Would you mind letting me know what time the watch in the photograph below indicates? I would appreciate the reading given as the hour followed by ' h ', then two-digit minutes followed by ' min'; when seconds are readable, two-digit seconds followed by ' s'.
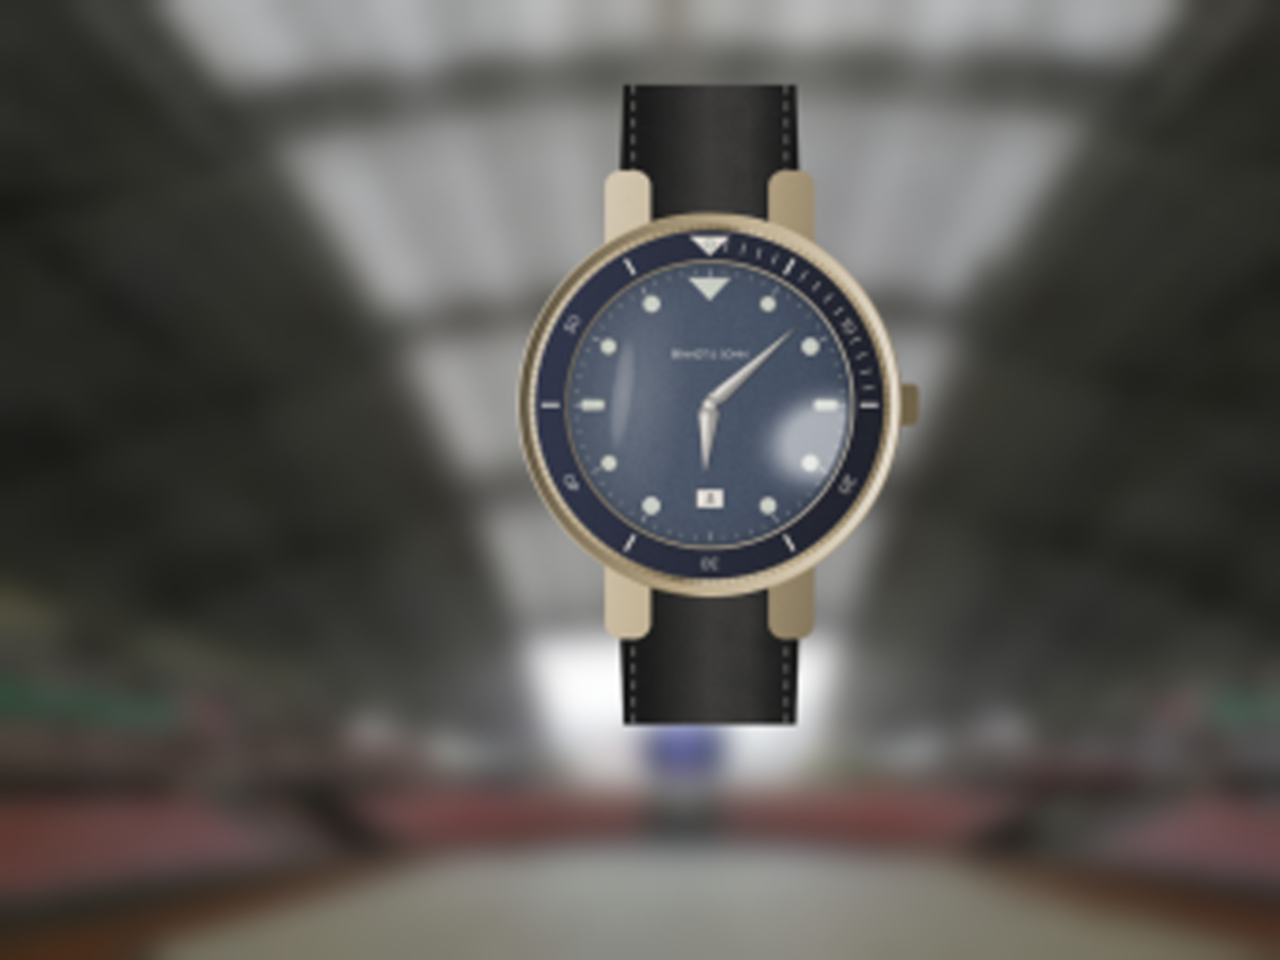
6 h 08 min
